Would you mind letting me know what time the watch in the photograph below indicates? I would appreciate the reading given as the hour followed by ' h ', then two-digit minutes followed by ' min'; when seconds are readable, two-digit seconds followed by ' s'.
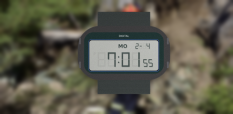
7 h 01 min 55 s
